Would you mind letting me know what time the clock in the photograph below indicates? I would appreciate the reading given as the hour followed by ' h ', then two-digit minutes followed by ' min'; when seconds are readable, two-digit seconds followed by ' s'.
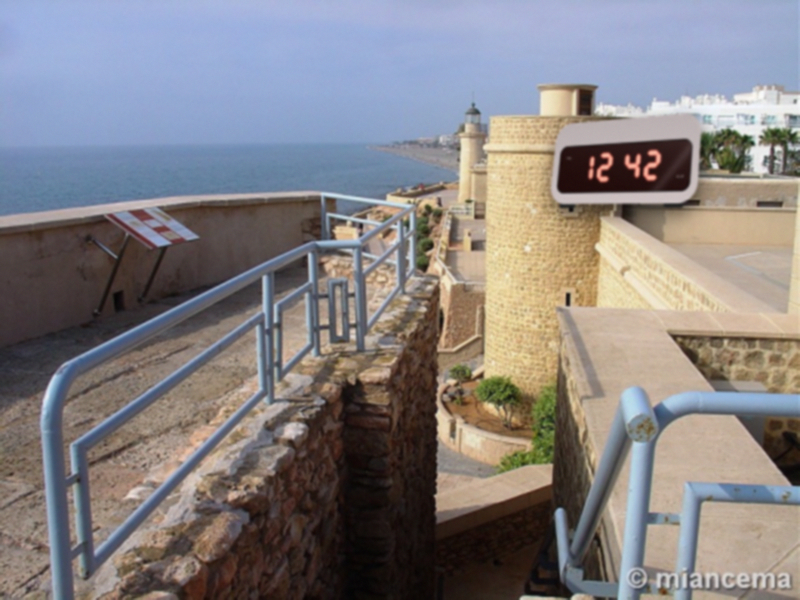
12 h 42 min
